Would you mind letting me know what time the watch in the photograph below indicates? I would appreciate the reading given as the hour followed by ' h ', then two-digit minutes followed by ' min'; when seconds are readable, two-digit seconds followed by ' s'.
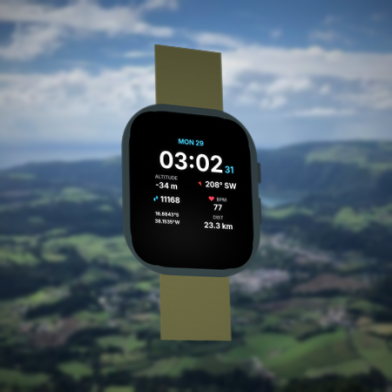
3 h 02 min 31 s
